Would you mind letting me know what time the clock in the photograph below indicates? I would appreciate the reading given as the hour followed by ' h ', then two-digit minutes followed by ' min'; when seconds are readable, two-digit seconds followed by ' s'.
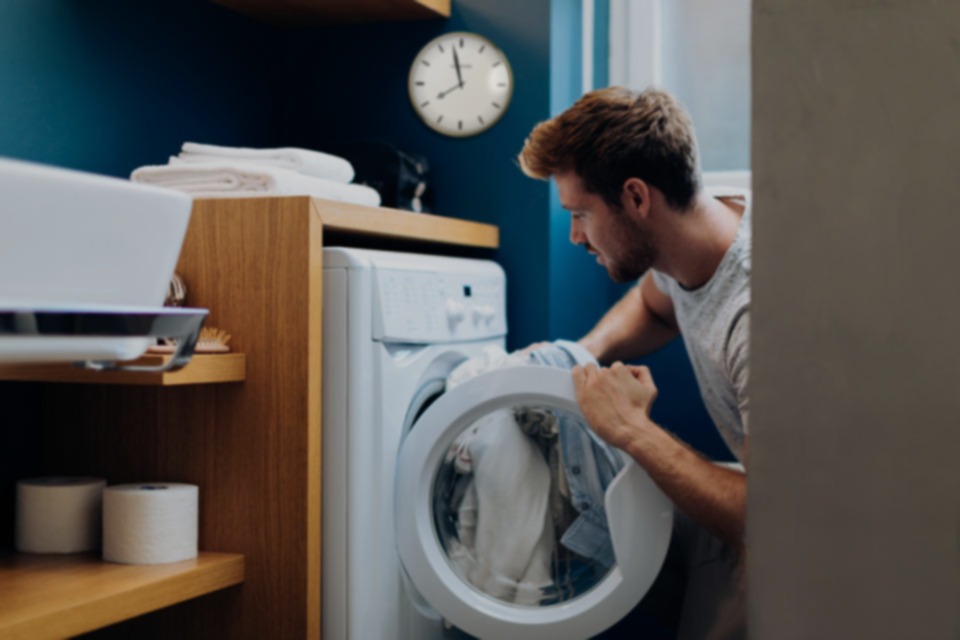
7 h 58 min
